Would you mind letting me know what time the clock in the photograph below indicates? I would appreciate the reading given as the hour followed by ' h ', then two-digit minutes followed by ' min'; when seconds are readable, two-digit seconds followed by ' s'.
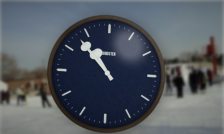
10 h 53 min
